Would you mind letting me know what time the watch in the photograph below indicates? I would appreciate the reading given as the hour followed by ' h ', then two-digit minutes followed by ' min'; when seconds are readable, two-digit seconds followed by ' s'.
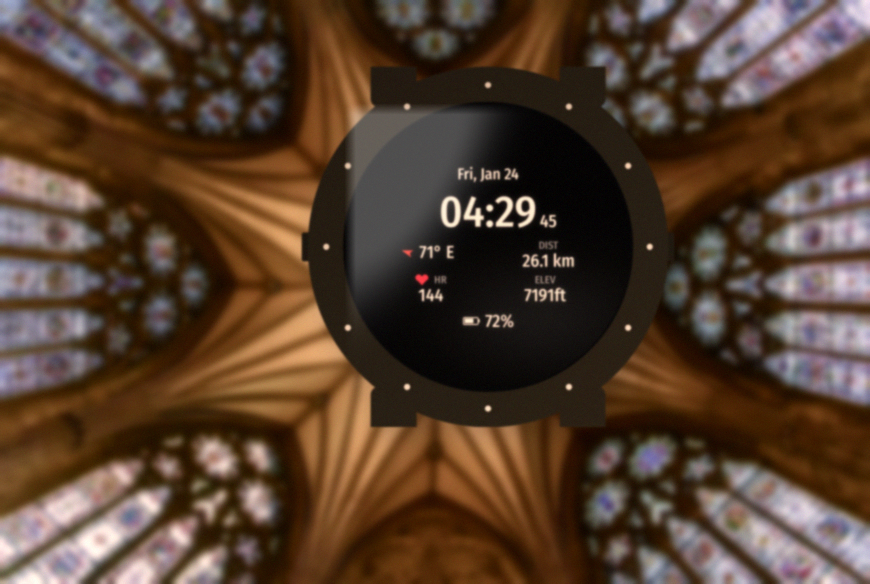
4 h 29 min 45 s
